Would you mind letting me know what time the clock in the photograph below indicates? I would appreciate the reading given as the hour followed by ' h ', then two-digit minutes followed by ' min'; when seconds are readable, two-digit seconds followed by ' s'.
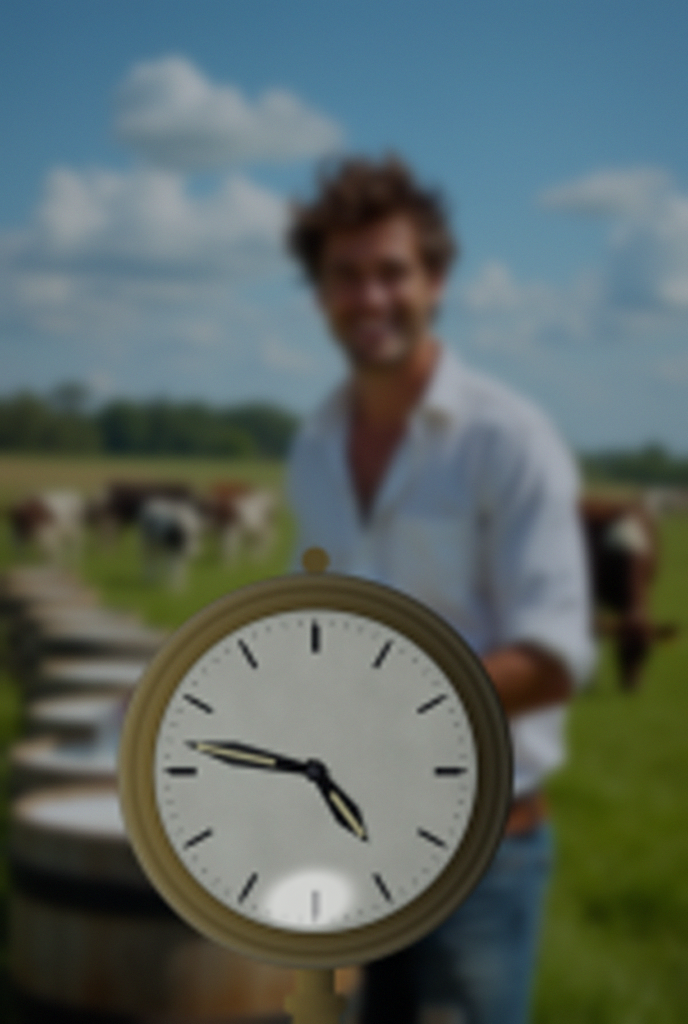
4 h 47 min
